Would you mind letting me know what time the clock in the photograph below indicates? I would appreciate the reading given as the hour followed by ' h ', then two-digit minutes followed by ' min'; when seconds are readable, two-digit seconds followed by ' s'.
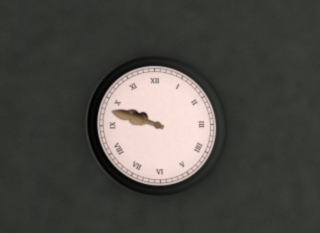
9 h 48 min
